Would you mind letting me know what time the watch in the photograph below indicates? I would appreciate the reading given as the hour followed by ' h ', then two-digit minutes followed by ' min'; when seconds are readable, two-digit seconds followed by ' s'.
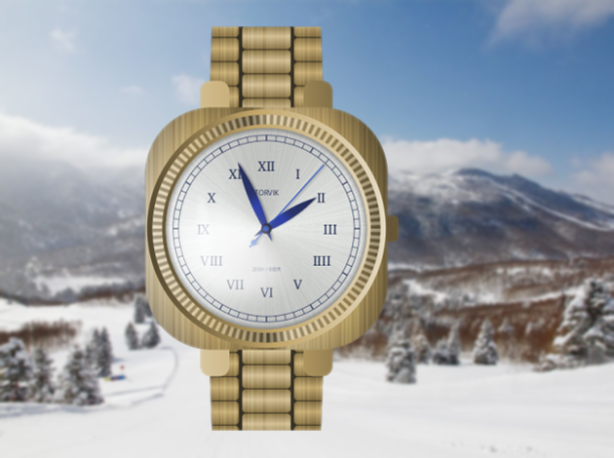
1 h 56 min 07 s
